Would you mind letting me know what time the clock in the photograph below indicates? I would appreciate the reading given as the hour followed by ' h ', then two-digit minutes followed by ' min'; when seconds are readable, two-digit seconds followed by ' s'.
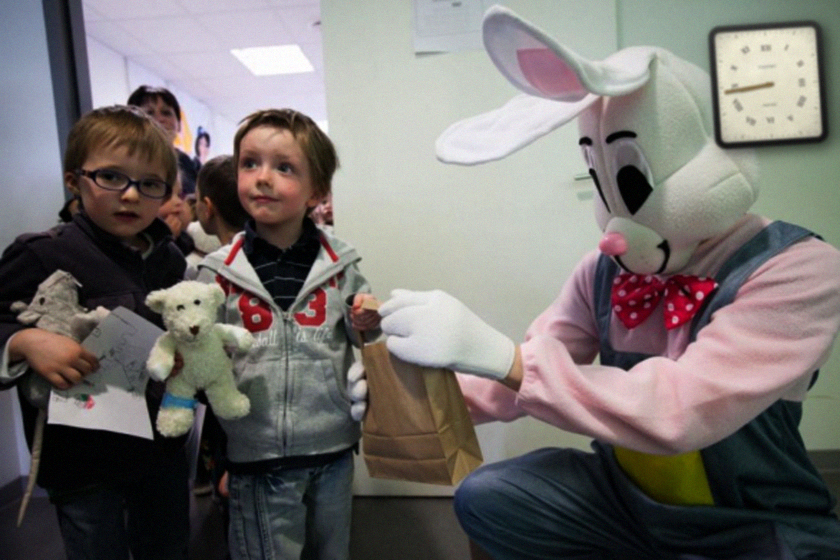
8 h 44 min
